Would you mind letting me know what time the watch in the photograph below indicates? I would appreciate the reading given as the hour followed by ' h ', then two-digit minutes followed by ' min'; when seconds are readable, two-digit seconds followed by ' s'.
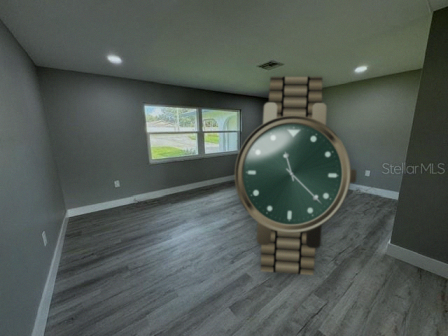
11 h 22 min
